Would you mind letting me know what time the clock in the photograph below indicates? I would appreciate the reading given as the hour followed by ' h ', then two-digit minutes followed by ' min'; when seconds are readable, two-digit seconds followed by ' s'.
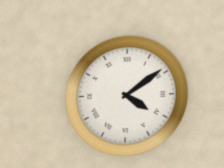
4 h 09 min
